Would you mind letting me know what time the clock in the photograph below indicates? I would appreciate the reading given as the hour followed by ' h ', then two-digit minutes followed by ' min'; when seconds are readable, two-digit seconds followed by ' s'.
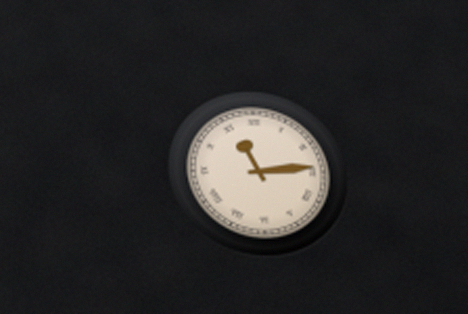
11 h 14 min
